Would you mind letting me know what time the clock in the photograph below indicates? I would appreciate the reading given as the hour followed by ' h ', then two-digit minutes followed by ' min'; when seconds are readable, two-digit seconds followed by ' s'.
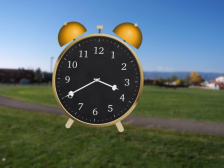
3 h 40 min
